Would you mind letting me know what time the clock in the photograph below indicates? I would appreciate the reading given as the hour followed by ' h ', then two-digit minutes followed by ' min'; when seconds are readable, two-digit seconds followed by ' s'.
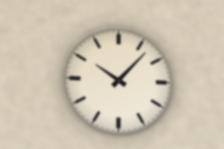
10 h 07 min
